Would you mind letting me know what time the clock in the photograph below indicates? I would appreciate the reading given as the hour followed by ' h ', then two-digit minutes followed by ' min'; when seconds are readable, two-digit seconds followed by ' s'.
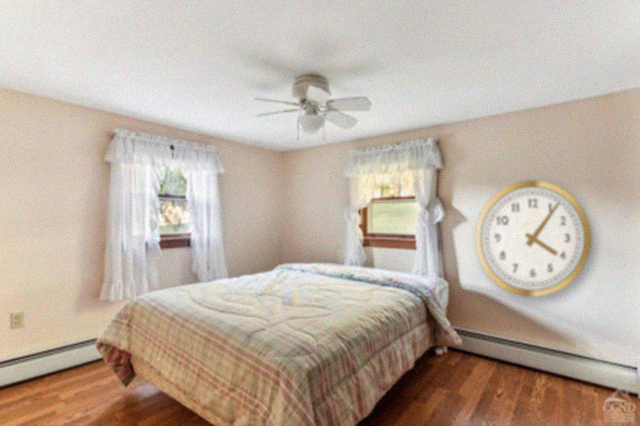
4 h 06 min
